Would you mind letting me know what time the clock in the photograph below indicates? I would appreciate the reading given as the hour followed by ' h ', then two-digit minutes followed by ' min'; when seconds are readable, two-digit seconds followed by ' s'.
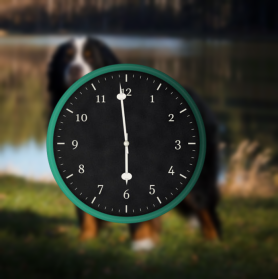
5 h 59 min
